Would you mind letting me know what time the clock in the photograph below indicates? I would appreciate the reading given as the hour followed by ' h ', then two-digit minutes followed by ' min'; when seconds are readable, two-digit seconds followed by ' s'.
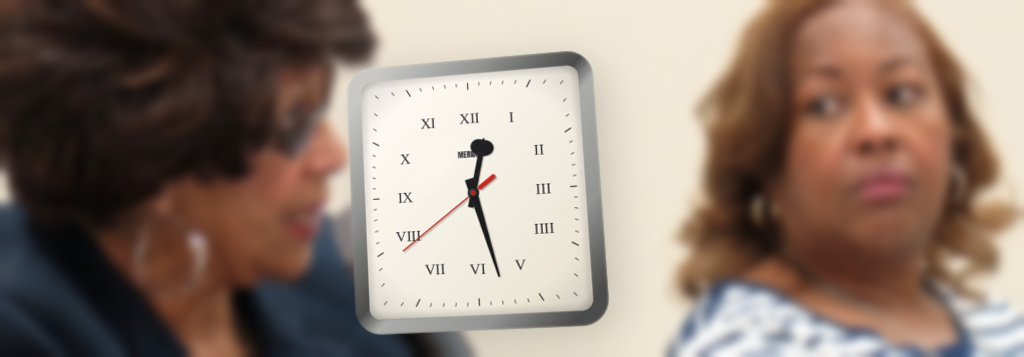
12 h 27 min 39 s
